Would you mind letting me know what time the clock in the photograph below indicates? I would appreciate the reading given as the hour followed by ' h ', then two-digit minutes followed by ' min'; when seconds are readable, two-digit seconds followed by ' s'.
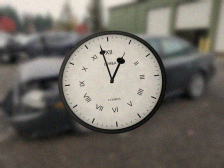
12 h 58 min
